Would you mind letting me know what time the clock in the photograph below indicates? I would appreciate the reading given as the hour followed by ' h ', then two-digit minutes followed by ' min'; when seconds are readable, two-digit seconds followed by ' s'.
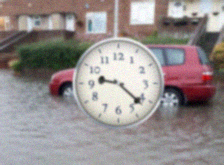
9 h 22 min
